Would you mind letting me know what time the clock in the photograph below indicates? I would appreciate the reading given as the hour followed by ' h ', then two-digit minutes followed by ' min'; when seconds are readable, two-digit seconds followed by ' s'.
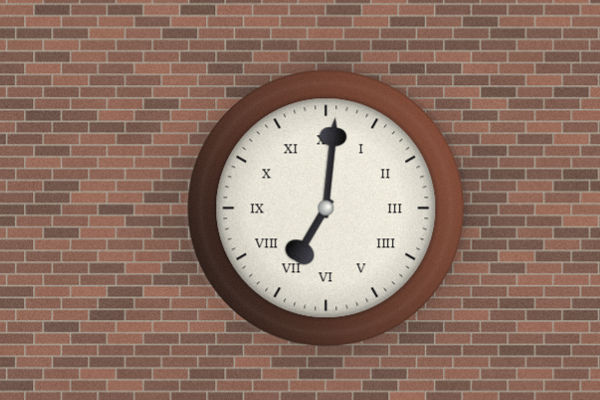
7 h 01 min
